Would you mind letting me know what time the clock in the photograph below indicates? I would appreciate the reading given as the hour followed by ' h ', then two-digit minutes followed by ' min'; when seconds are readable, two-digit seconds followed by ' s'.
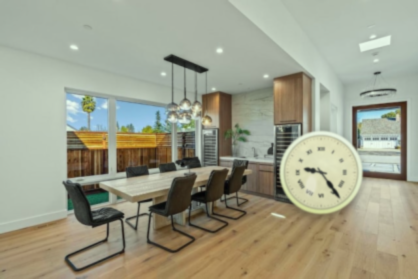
9 h 24 min
